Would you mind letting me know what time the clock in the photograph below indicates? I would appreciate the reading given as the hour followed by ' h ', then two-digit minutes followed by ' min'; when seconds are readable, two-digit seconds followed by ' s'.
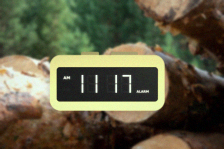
11 h 17 min
